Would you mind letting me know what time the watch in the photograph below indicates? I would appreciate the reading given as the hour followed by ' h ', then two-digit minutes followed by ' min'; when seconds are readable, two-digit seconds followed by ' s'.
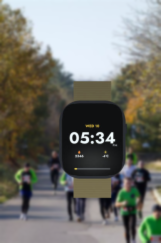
5 h 34 min
